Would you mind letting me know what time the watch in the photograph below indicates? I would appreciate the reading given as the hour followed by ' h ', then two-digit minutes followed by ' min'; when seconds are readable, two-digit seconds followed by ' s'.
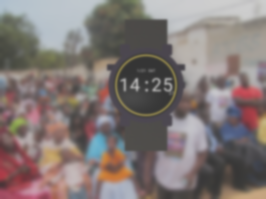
14 h 25 min
